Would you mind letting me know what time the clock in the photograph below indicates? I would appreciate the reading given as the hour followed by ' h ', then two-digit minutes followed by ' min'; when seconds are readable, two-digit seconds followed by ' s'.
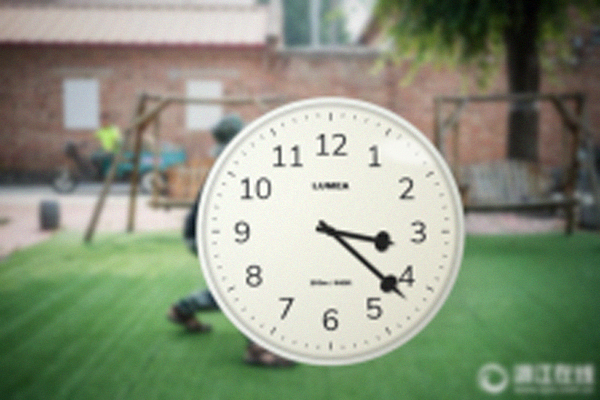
3 h 22 min
